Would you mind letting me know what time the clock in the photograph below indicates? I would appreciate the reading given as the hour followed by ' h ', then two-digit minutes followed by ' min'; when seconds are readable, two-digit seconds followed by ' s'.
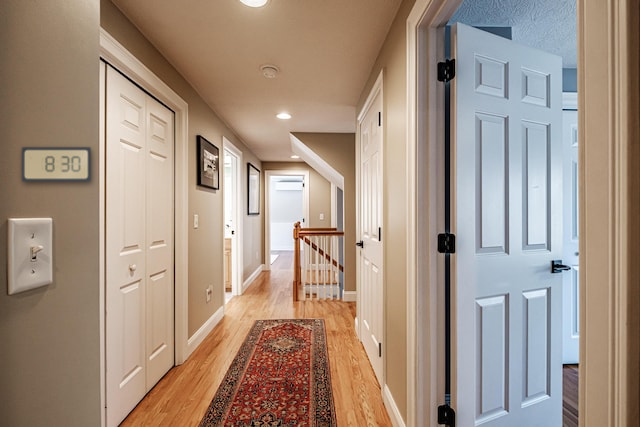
8 h 30 min
